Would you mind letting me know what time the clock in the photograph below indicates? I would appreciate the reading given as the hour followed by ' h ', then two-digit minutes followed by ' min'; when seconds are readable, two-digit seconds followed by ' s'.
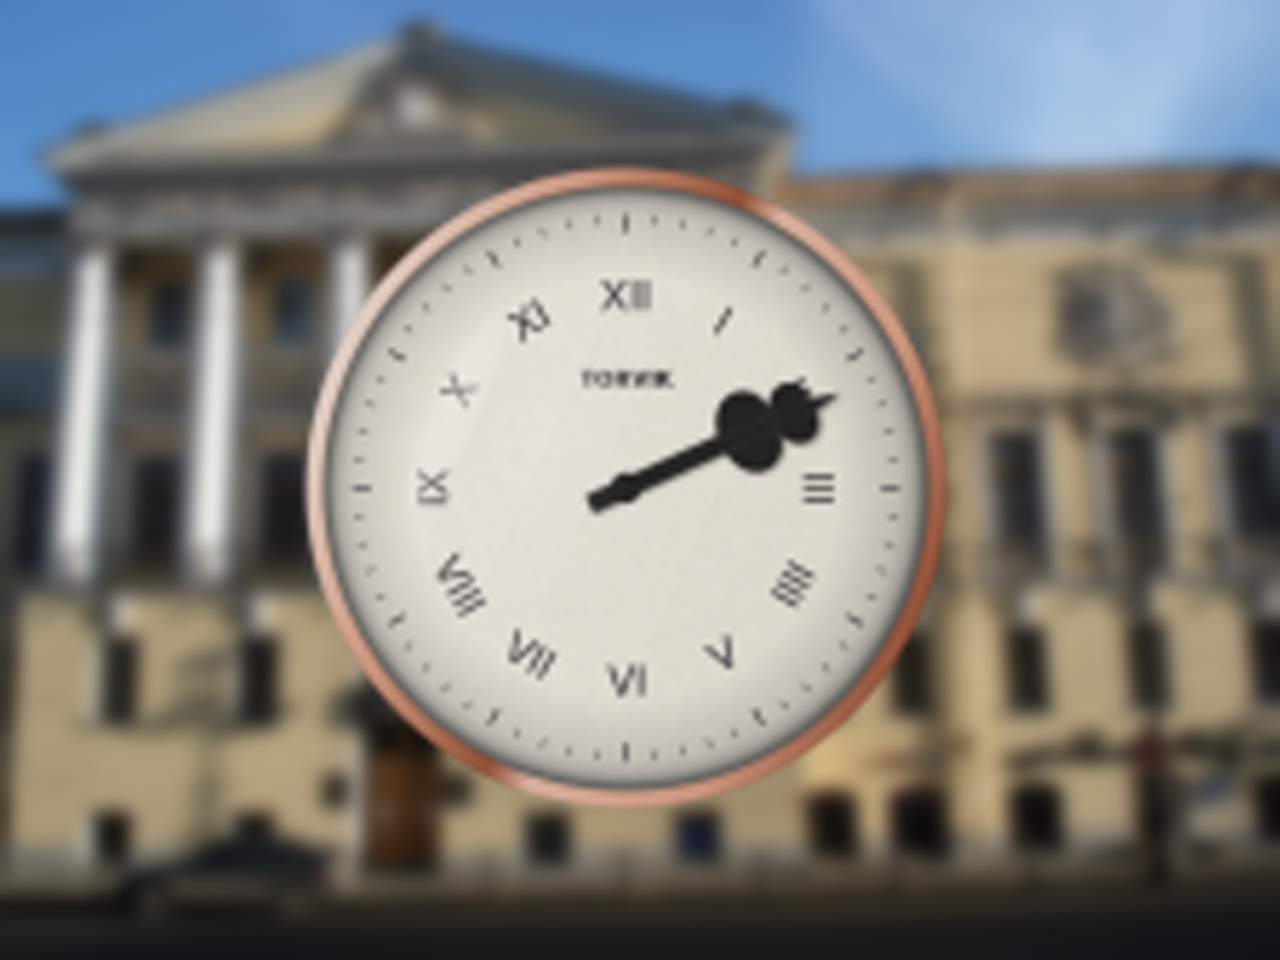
2 h 11 min
